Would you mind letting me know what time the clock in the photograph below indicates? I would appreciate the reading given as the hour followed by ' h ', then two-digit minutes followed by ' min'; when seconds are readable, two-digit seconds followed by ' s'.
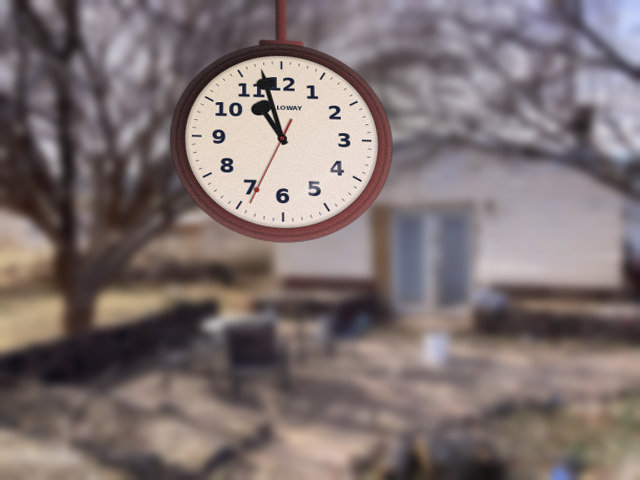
10 h 57 min 34 s
